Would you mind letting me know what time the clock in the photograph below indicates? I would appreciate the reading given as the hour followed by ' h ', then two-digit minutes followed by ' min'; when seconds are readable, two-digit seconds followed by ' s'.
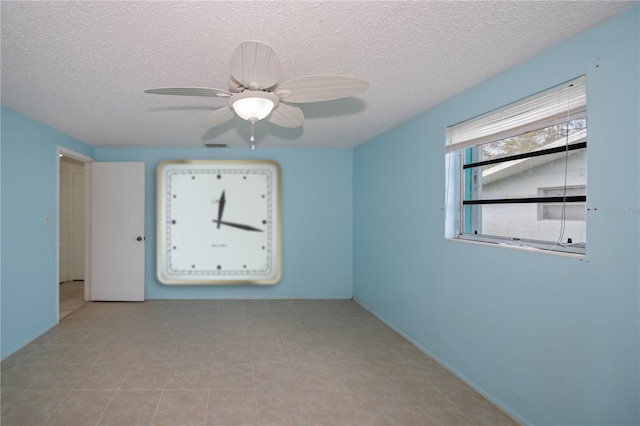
12 h 17 min
